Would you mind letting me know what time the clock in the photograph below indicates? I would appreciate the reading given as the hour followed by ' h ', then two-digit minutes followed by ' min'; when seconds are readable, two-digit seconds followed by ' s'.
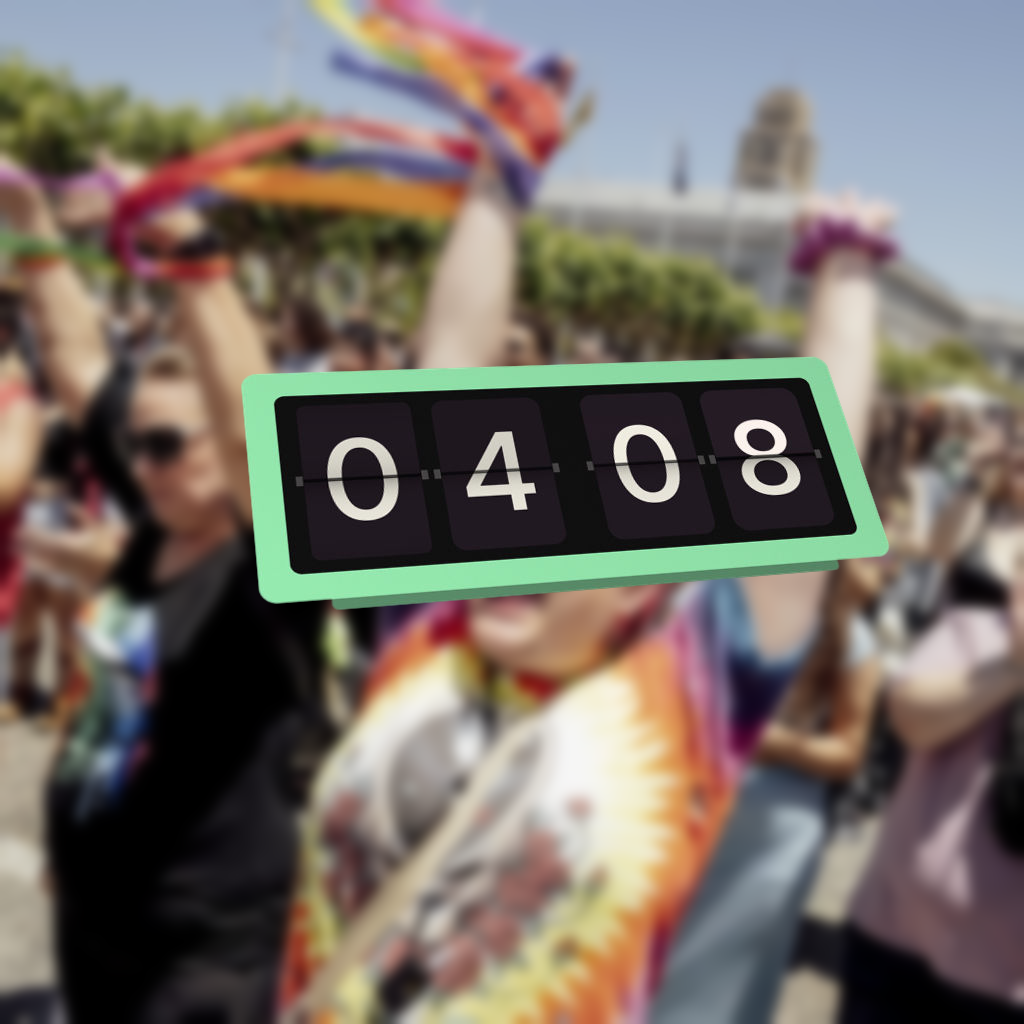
4 h 08 min
